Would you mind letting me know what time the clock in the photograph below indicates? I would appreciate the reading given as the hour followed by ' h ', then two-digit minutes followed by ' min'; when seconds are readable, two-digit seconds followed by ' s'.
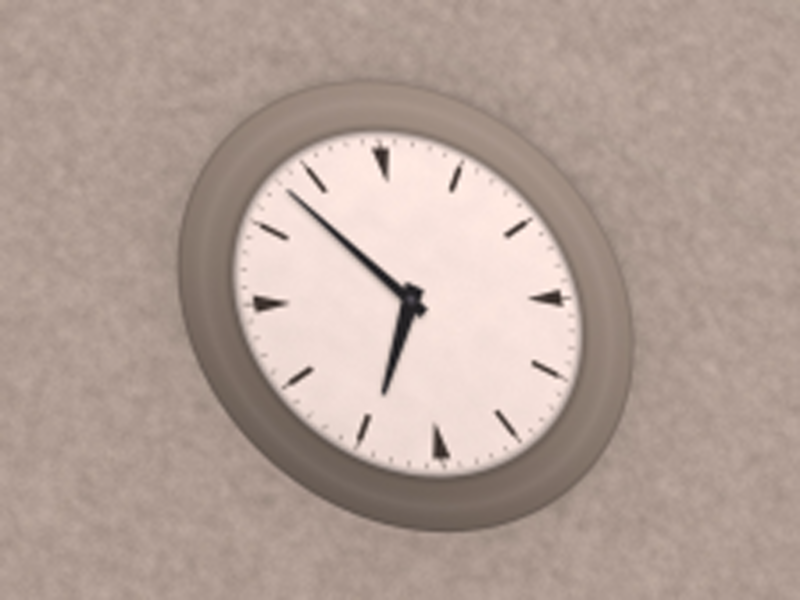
6 h 53 min
